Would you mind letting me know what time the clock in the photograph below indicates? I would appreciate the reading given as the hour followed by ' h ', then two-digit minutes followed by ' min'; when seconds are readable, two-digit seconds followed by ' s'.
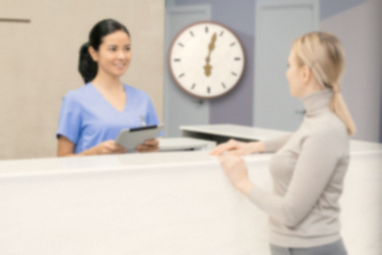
6 h 03 min
